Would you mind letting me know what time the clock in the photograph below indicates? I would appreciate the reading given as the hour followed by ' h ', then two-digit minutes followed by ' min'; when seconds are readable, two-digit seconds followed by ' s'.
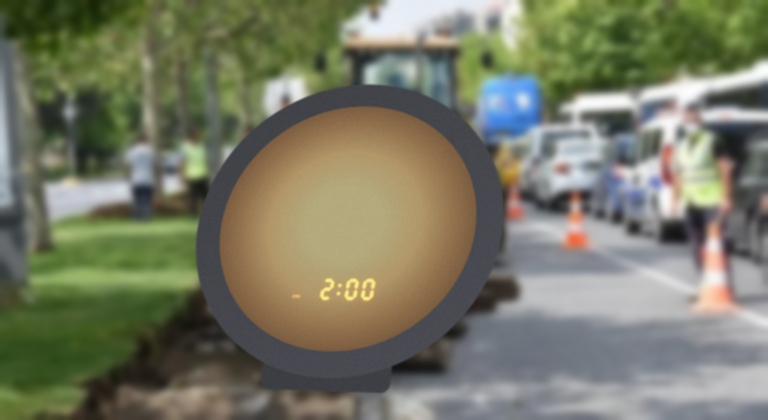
2 h 00 min
